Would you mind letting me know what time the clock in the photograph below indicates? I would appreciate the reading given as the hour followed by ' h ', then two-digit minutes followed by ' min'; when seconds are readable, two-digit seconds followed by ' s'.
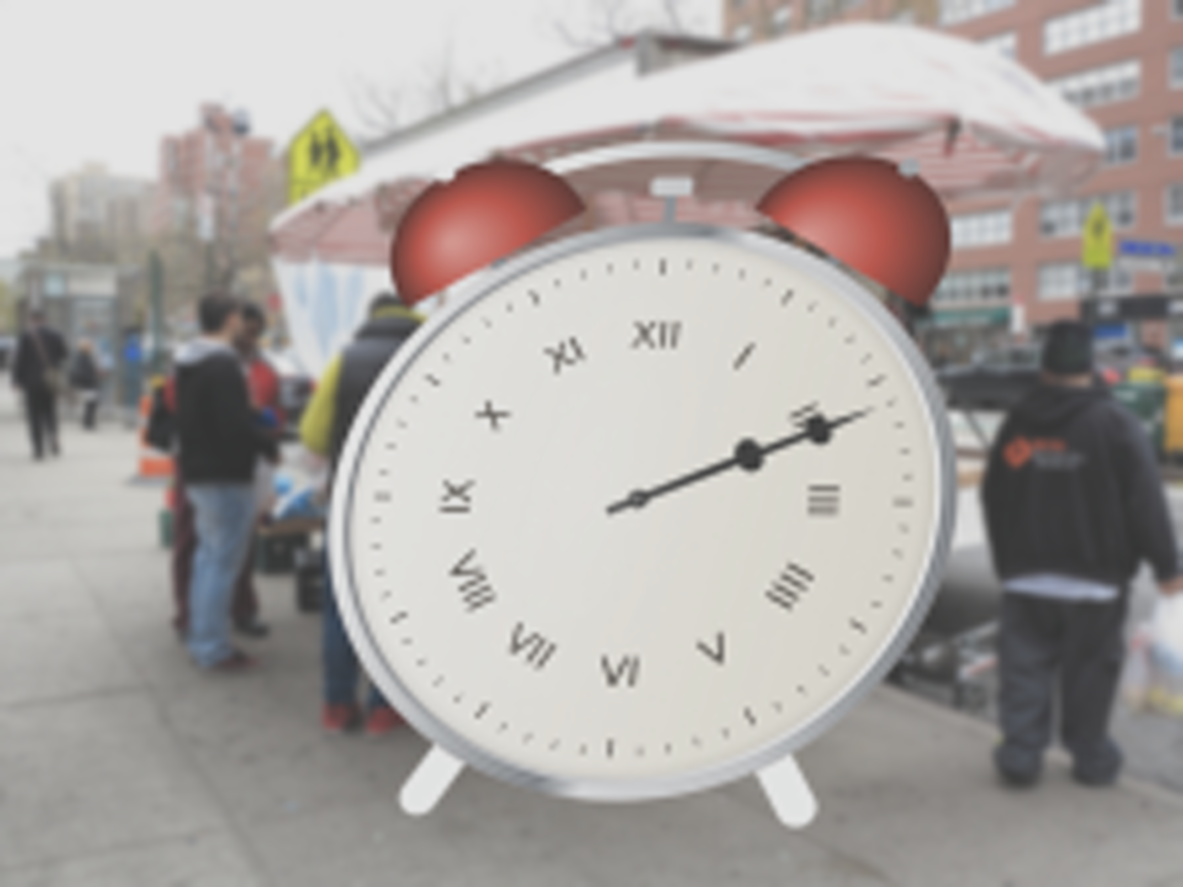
2 h 11 min
